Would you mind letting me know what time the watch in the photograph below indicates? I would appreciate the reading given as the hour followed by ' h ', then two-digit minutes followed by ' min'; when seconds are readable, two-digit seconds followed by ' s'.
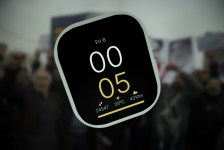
0 h 05 min
